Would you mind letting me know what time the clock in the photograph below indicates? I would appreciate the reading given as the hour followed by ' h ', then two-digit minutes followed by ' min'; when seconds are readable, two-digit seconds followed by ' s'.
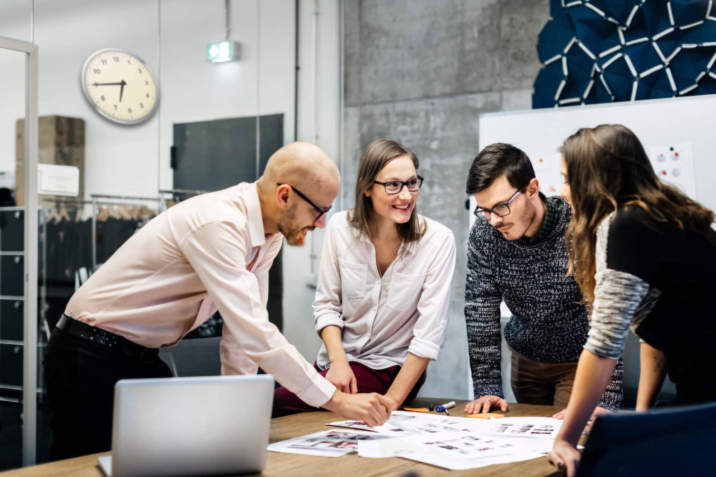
6 h 45 min
